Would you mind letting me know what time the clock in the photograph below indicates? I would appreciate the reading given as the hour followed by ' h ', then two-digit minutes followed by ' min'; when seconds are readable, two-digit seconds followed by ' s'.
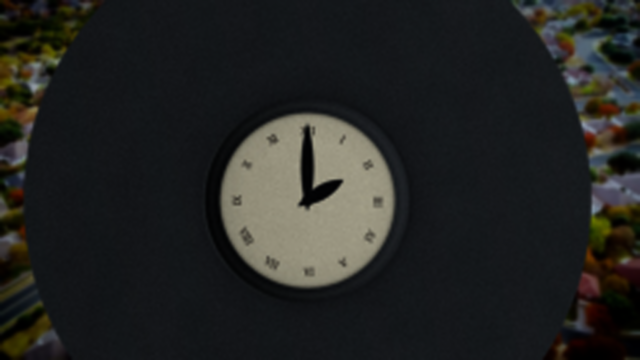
2 h 00 min
